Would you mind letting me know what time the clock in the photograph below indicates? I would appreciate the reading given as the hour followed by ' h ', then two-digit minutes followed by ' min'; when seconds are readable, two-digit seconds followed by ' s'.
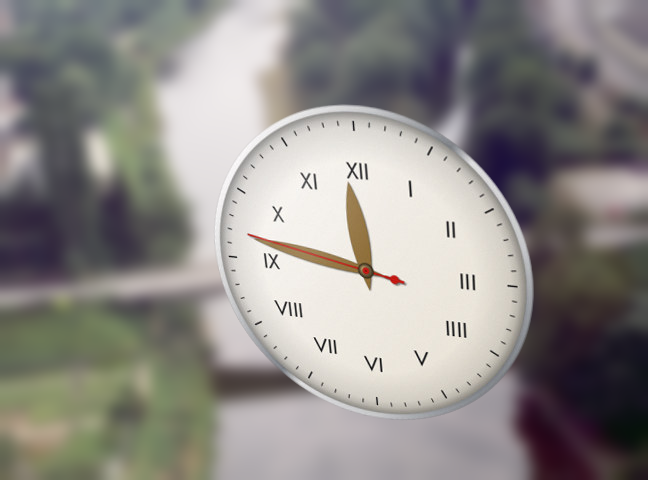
11 h 46 min 47 s
